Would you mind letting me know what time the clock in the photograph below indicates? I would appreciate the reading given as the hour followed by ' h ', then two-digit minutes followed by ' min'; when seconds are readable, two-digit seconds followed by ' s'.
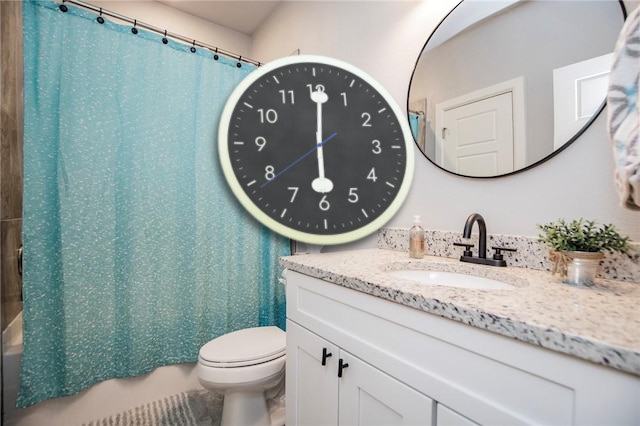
6 h 00 min 39 s
